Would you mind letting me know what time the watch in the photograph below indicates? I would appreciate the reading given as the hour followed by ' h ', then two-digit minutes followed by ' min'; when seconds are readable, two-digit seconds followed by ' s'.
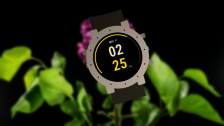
2 h 25 min
